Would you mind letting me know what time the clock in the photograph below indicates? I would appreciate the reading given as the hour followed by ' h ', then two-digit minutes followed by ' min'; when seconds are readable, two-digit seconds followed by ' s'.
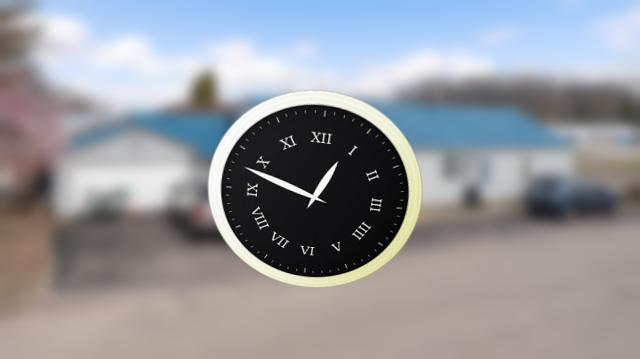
12 h 48 min
